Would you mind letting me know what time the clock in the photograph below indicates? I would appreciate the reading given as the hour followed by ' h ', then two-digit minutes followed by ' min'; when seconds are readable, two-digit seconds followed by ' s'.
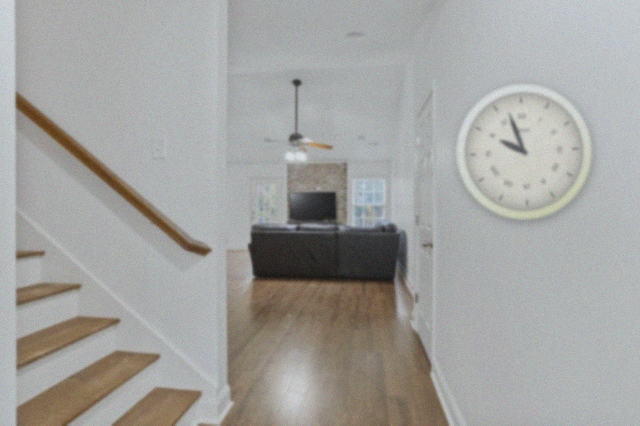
9 h 57 min
